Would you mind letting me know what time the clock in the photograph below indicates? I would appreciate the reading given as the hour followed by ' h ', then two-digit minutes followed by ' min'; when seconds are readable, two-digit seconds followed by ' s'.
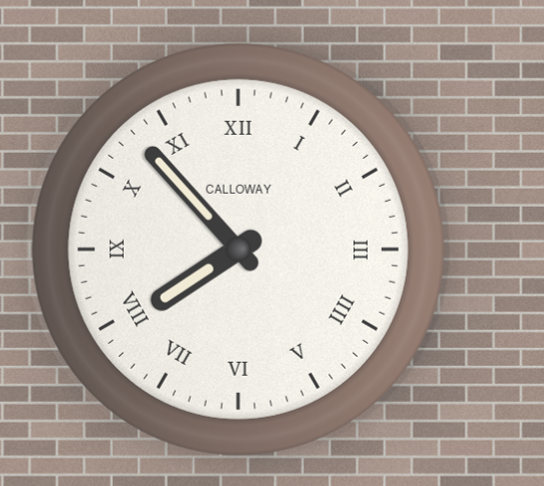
7 h 53 min
